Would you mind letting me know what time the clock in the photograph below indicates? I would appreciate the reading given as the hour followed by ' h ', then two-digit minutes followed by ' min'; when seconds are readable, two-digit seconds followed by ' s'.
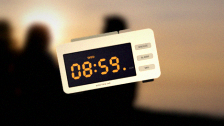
8 h 59 min
